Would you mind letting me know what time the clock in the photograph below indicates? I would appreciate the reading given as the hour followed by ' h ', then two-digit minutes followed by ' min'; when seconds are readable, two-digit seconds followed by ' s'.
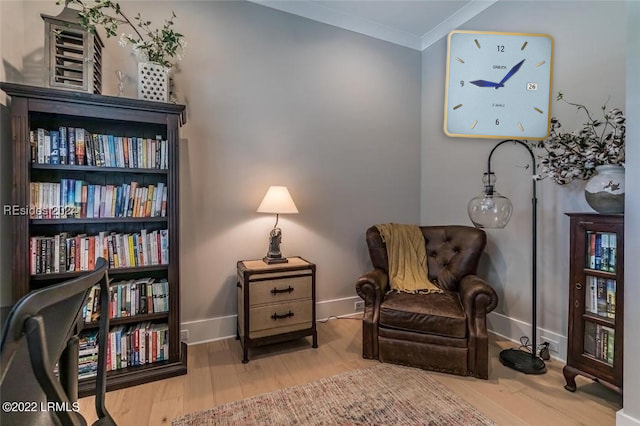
9 h 07 min
